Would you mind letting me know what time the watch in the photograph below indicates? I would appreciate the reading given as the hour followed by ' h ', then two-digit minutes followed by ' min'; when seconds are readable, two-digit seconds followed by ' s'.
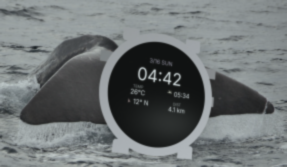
4 h 42 min
